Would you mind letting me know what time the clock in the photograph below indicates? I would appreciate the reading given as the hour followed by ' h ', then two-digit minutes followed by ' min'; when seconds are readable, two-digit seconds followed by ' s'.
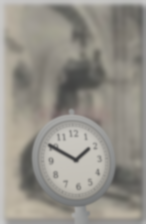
1 h 50 min
